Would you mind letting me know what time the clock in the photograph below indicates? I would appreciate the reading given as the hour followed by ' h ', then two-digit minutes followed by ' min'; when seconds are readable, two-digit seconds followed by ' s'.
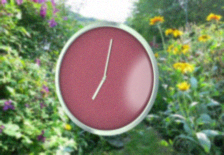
7 h 02 min
